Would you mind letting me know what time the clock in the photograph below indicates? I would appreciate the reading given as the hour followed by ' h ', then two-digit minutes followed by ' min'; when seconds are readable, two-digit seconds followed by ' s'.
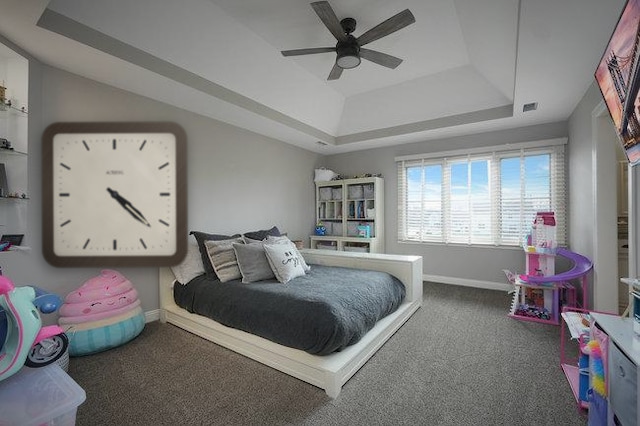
4 h 22 min
